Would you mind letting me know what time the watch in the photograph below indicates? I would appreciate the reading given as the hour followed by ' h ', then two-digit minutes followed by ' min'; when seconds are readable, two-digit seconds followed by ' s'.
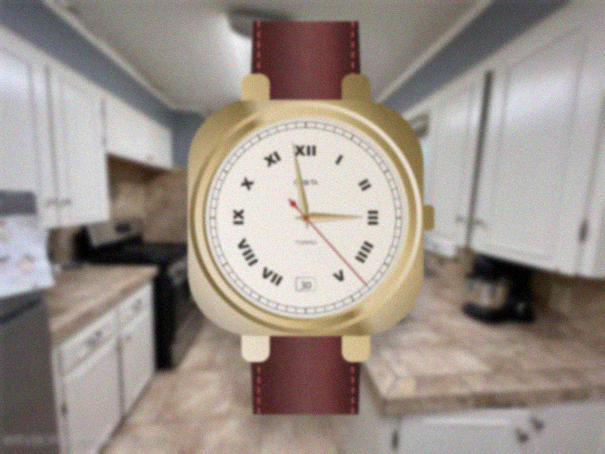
2 h 58 min 23 s
